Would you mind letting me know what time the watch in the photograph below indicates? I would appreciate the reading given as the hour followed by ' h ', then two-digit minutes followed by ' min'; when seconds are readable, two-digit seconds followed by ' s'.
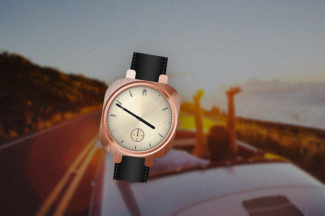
3 h 49 min
